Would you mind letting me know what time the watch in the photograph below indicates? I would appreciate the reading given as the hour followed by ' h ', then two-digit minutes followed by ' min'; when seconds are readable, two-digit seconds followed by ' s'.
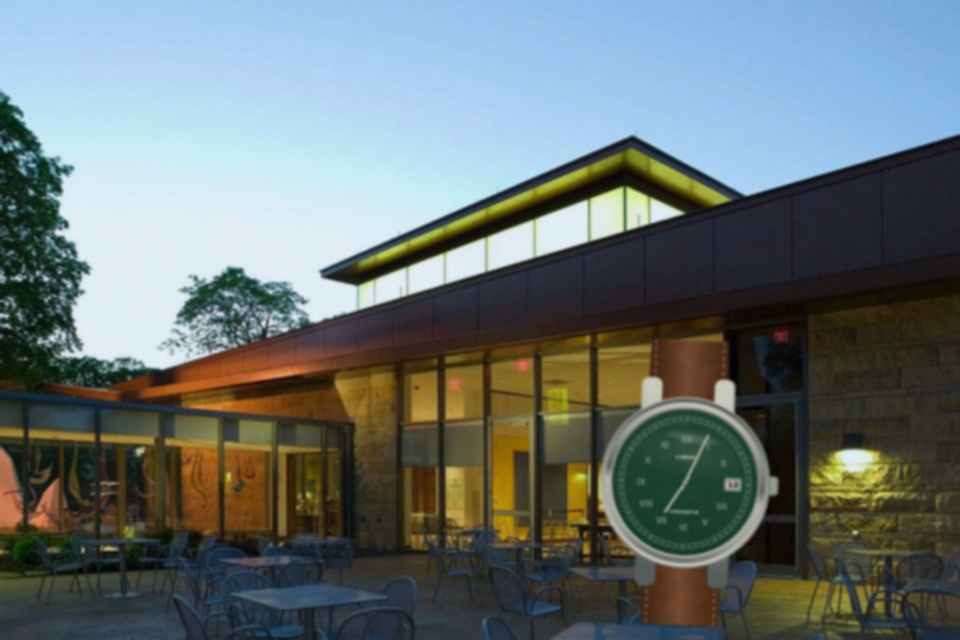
7 h 04 min
